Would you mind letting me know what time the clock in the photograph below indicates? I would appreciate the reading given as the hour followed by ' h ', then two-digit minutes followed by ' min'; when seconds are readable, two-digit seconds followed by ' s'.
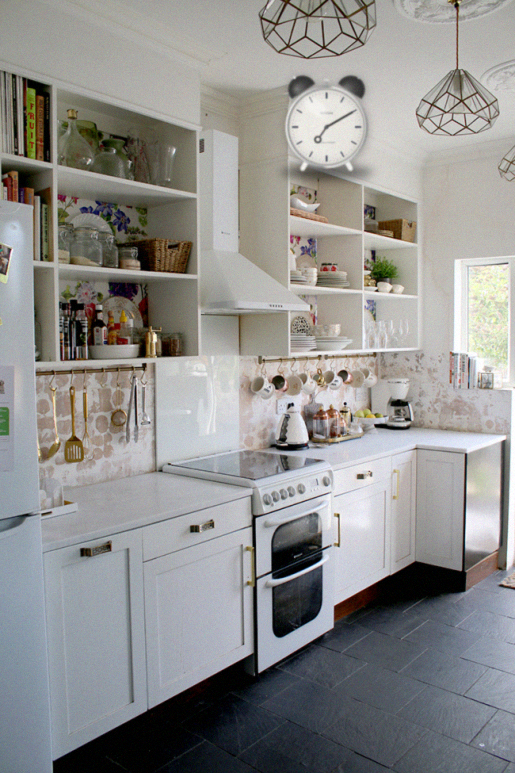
7 h 10 min
